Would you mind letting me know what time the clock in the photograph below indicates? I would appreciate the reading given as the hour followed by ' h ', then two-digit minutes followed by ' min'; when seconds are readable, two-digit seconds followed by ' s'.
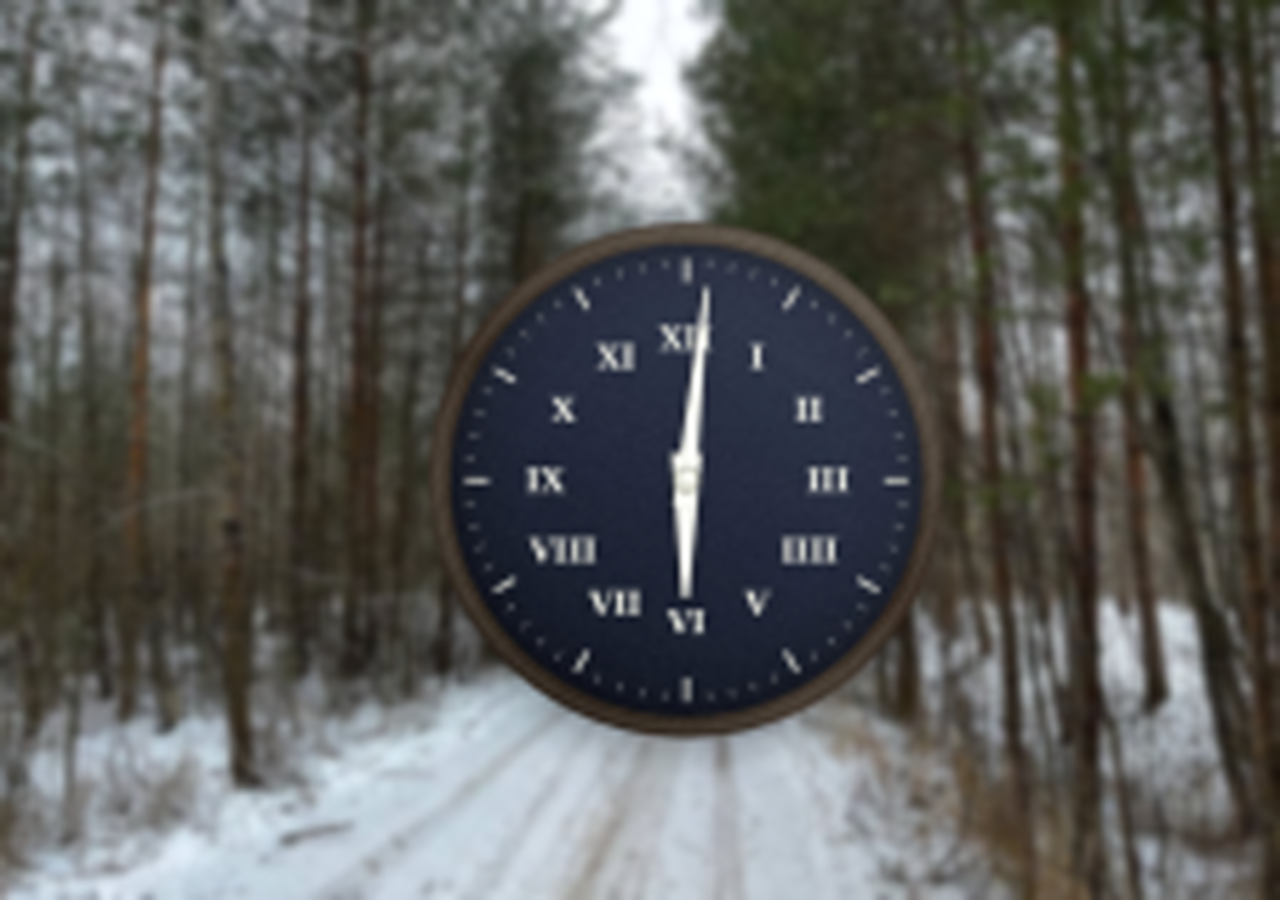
6 h 01 min
